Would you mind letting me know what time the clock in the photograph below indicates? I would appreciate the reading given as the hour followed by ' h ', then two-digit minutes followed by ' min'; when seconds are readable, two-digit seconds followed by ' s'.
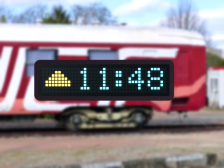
11 h 48 min
